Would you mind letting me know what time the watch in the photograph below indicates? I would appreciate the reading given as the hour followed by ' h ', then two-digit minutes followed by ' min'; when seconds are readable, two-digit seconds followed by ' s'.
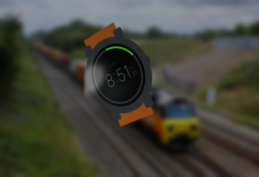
8 h 51 min
